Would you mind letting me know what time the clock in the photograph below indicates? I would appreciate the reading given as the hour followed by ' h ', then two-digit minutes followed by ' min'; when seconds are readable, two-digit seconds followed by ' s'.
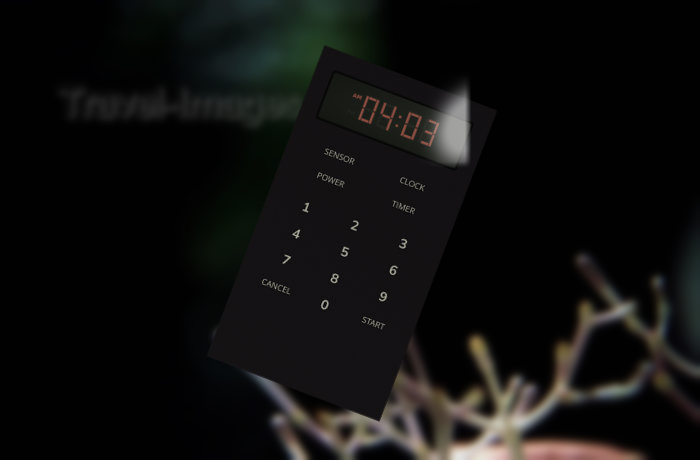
4 h 03 min
